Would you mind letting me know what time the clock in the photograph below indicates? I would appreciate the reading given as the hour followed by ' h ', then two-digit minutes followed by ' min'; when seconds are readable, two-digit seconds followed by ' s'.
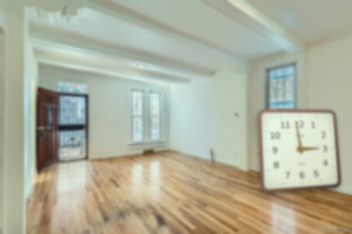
2 h 59 min
